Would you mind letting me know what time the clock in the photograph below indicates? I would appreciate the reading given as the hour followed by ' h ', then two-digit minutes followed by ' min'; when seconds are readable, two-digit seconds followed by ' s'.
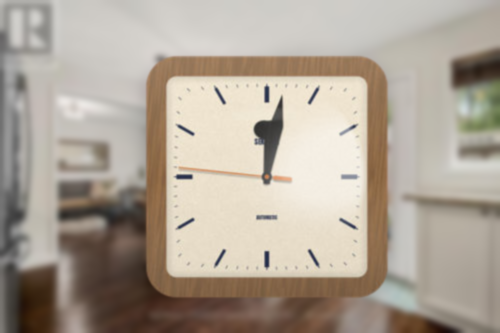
12 h 01 min 46 s
